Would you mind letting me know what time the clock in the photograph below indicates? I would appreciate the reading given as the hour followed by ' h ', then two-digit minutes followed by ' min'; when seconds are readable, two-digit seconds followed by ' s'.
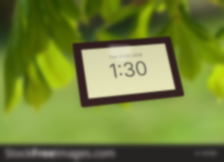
1 h 30 min
